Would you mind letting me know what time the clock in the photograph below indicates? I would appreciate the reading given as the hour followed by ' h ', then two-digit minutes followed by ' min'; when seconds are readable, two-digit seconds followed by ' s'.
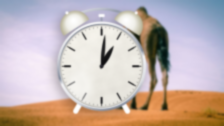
1 h 01 min
